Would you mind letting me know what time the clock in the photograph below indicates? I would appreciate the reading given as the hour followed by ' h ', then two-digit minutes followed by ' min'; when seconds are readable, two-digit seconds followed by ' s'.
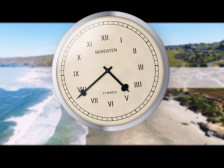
4 h 39 min
